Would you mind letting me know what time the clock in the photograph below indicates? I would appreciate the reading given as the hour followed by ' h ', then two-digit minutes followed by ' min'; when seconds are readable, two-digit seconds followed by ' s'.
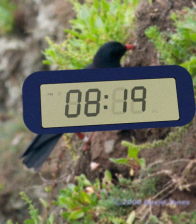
8 h 19 min
